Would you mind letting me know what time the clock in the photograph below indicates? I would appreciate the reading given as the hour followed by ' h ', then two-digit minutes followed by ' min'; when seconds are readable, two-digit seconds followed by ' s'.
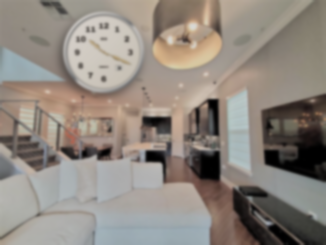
10 h 19 min
